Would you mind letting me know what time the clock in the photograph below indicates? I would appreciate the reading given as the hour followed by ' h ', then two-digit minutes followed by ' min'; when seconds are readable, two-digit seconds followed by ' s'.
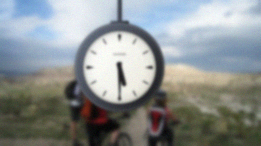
5 h 30 min
